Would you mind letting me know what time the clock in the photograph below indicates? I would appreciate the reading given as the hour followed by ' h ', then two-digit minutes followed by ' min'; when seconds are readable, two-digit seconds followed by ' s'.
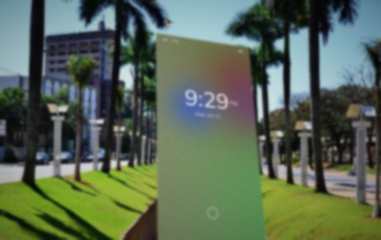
9 h 29 min
